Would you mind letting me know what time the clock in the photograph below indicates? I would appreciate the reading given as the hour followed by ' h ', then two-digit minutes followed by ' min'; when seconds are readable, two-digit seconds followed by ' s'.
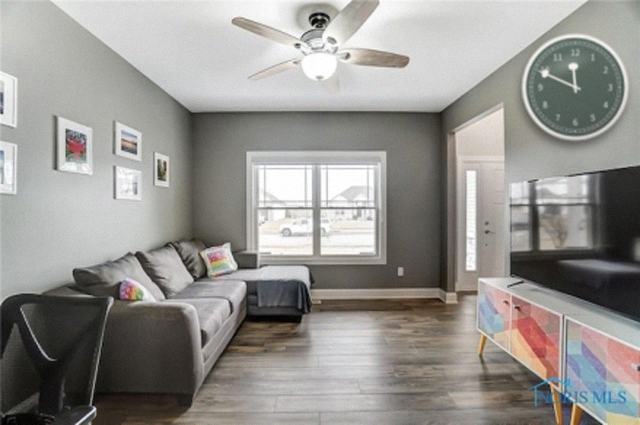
11 h 49 min
